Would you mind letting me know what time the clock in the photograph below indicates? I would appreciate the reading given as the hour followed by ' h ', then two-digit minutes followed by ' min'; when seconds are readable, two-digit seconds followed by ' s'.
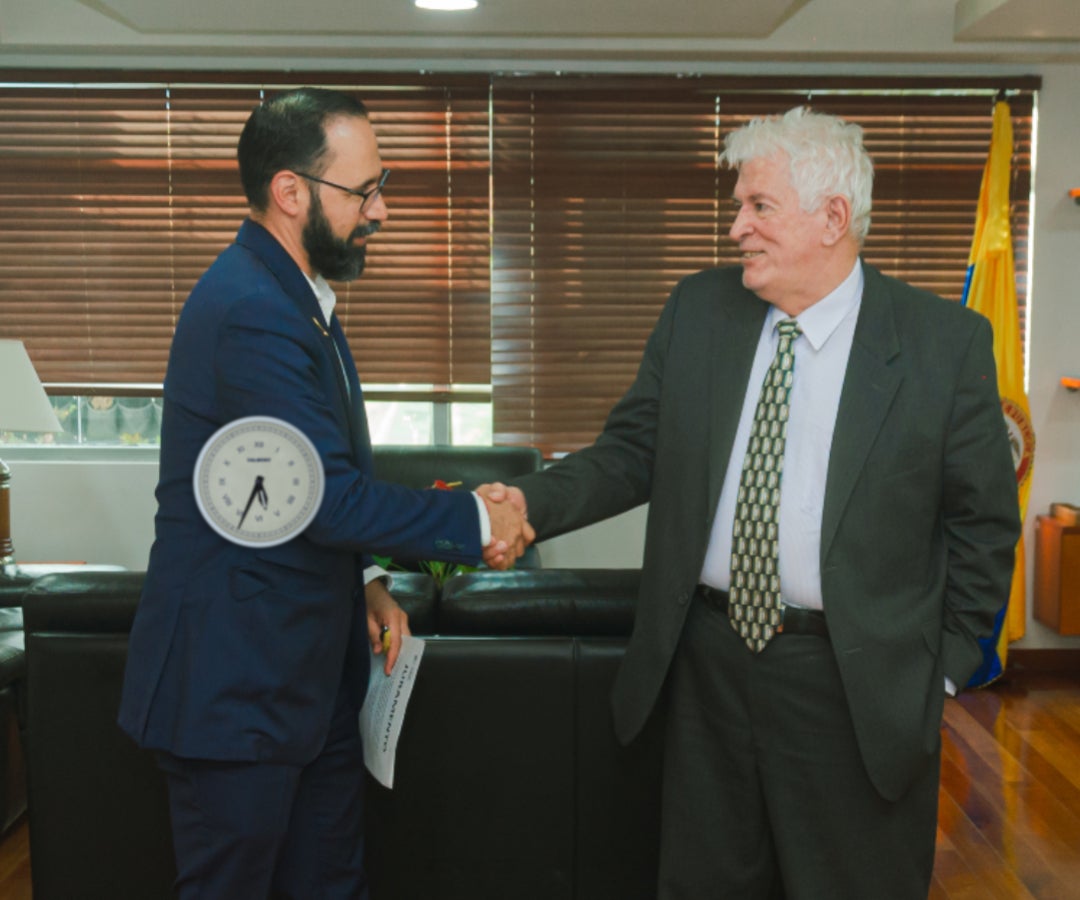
5 h 34 min
